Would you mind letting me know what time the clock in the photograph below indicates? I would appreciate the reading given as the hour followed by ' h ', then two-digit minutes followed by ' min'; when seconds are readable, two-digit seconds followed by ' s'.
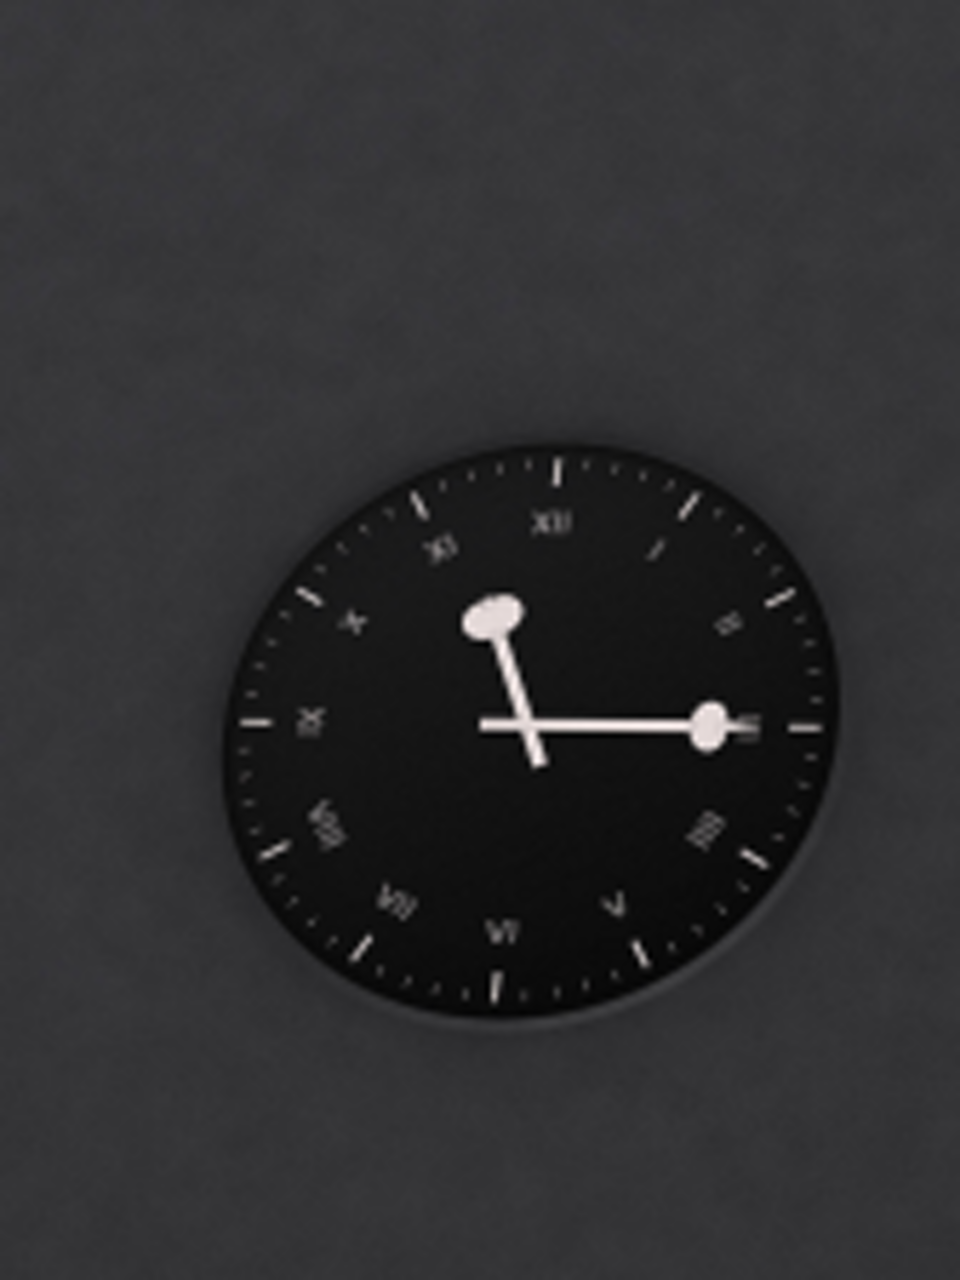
11 h 15 min
